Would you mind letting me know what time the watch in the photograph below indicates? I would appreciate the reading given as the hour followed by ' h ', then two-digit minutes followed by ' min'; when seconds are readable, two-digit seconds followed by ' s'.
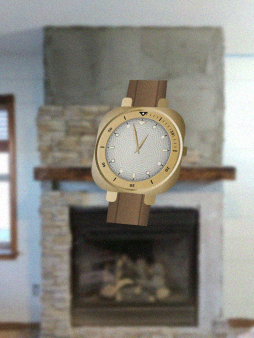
12 h 57 min
